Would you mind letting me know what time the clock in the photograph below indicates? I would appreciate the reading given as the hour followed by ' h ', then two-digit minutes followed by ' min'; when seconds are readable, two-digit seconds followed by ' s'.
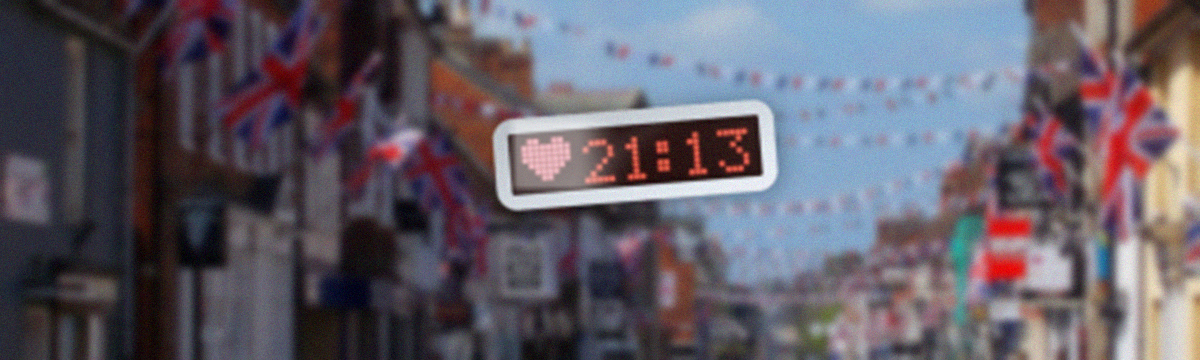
21 h 13 min
